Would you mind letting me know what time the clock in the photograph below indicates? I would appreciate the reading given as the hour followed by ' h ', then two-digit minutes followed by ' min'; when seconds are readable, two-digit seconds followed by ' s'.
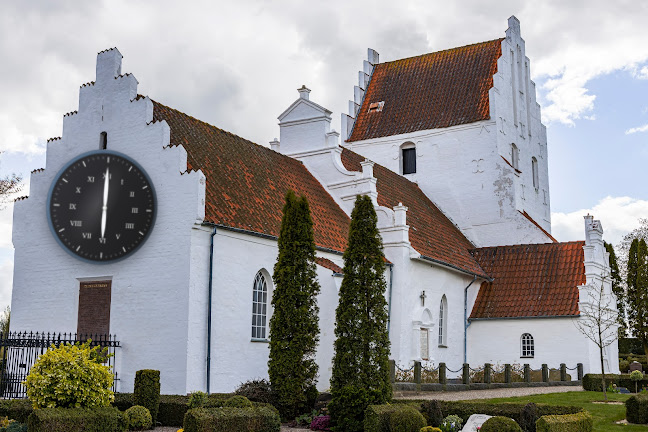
6 h 00 min
